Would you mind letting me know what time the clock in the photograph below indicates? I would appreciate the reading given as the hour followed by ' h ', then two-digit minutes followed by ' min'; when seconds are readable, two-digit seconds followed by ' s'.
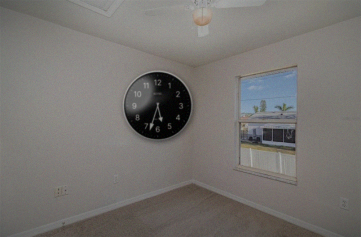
5 h 33 min
